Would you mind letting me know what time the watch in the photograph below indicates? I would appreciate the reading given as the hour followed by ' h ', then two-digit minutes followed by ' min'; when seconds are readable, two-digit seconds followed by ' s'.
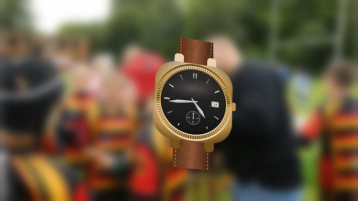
4 h 44 min
